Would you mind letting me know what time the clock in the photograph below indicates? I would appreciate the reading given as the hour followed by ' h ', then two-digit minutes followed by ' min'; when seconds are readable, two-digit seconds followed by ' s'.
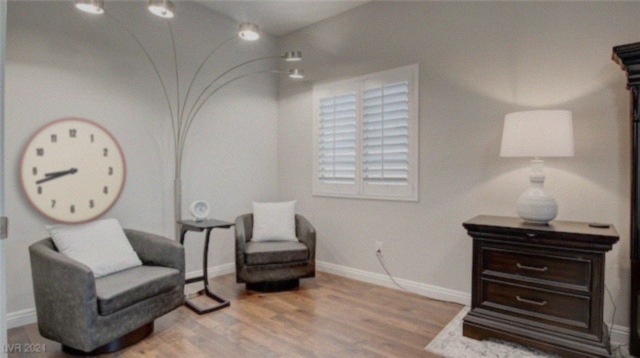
8 h 42 min
